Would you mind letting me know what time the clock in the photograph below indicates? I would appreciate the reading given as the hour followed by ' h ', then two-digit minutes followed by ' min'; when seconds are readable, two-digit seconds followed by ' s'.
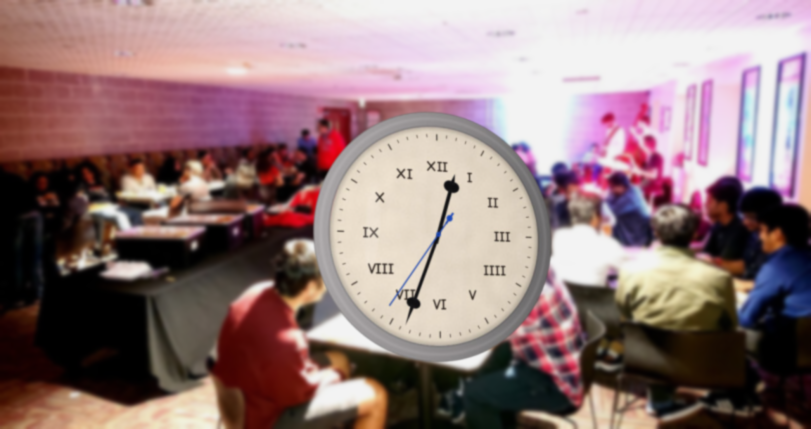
12 h 33 min 36 s
